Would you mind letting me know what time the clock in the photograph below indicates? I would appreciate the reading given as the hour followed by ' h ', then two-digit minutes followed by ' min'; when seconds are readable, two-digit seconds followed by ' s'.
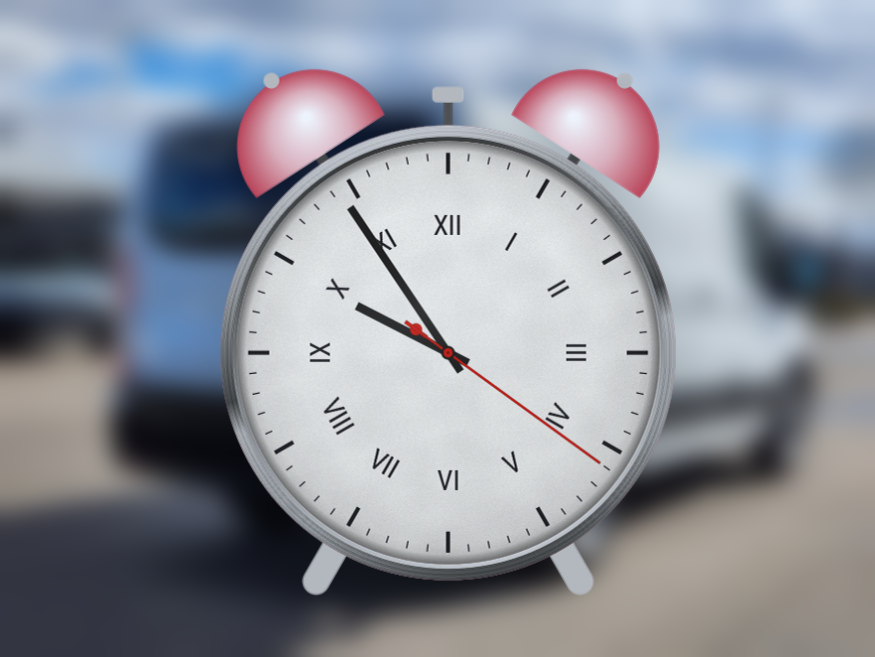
9 h 54 min 21 s
